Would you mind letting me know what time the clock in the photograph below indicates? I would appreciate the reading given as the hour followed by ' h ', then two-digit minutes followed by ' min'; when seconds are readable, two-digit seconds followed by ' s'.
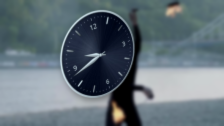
9 h 43 min
